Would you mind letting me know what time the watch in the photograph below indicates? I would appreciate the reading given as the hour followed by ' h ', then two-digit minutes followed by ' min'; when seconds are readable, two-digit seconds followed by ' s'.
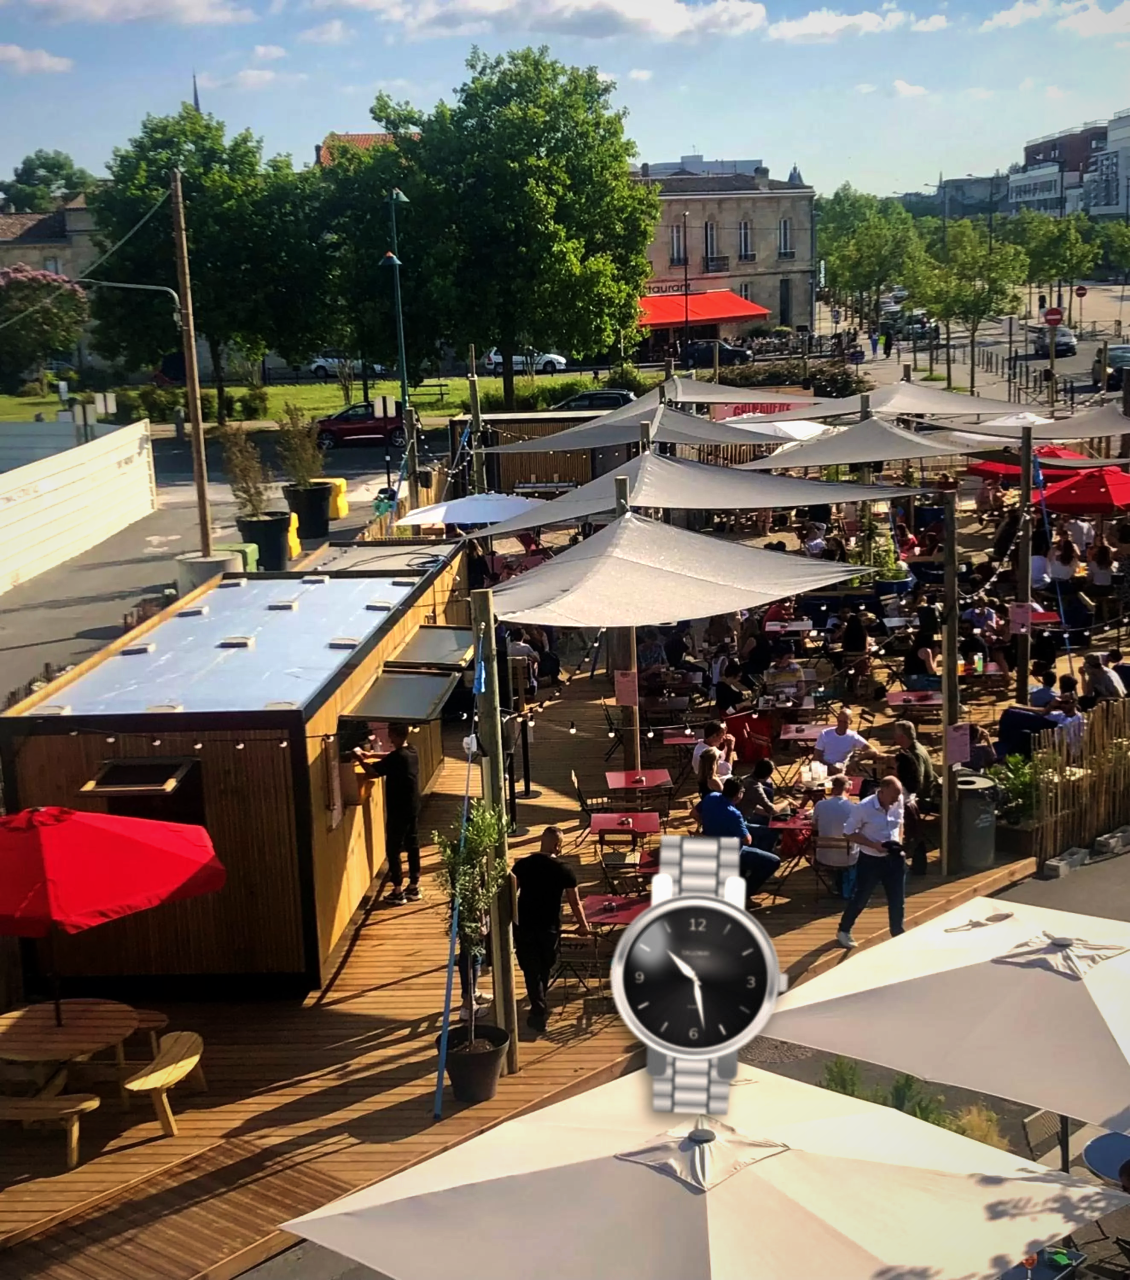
10 h 28 min
